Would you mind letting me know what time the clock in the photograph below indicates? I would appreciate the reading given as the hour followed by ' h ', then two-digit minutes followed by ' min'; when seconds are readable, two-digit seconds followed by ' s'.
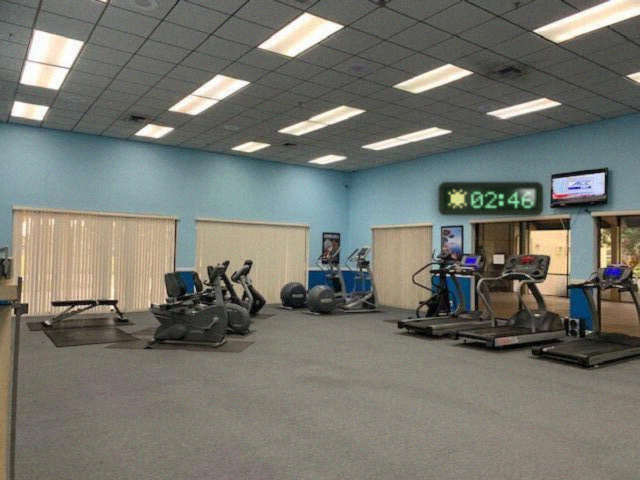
2 h 46 min
